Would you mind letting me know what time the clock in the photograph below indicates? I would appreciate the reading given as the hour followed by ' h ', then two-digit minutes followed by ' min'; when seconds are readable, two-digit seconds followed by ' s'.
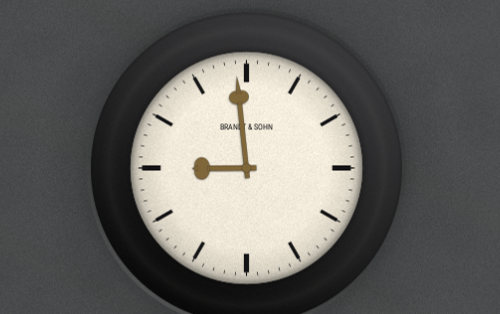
8 h 59 min
